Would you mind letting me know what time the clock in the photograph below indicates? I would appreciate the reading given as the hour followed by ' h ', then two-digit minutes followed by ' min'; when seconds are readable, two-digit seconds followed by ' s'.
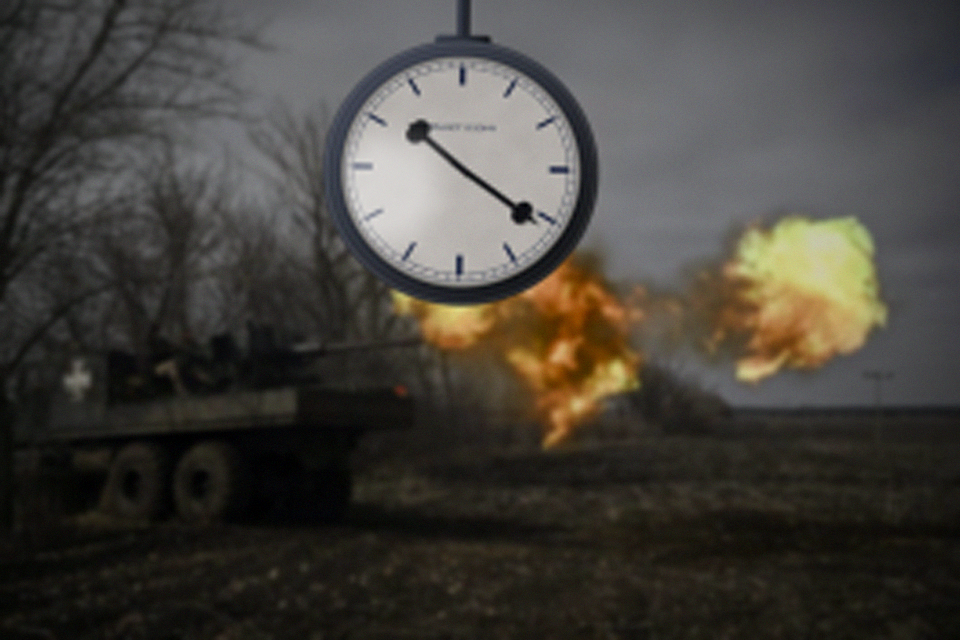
10 h 21 min
